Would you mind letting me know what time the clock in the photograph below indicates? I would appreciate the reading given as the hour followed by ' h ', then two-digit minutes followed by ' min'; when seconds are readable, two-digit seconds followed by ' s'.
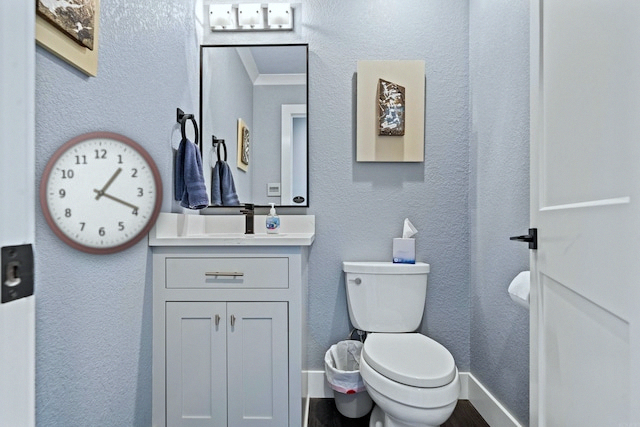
1 h 19 min
